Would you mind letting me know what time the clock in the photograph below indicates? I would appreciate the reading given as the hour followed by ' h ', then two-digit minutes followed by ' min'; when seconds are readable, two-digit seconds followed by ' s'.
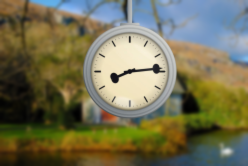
8 h 14 min
